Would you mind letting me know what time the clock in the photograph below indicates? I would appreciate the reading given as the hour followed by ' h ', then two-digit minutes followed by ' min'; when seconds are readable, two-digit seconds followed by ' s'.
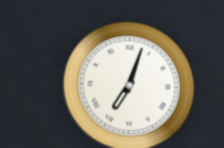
7 h 03 min
